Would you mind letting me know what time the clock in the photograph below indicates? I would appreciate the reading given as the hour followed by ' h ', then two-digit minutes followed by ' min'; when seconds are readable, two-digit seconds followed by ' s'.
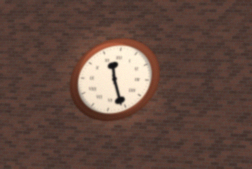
11 h 26 min
